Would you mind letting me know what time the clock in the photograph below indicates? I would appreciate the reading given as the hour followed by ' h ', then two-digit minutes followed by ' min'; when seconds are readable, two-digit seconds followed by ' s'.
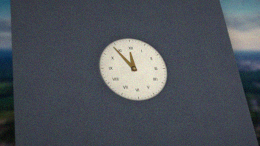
11 h 54 min
